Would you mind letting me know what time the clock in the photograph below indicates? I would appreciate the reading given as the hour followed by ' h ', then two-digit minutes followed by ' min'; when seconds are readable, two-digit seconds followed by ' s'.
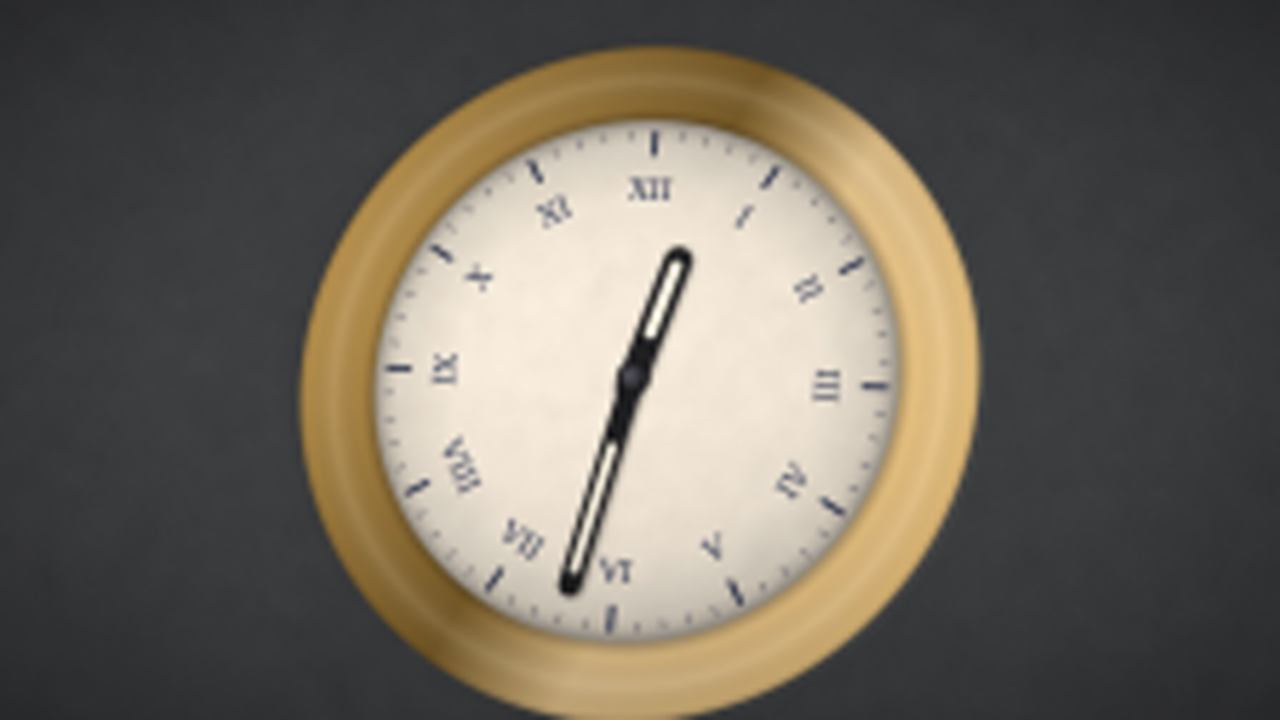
12 h 32 min
